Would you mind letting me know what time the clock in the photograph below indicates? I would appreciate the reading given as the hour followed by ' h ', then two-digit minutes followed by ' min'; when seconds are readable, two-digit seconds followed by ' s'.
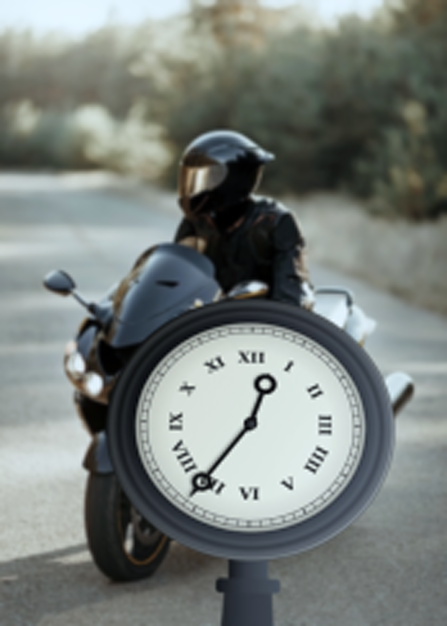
12 h 36 min
